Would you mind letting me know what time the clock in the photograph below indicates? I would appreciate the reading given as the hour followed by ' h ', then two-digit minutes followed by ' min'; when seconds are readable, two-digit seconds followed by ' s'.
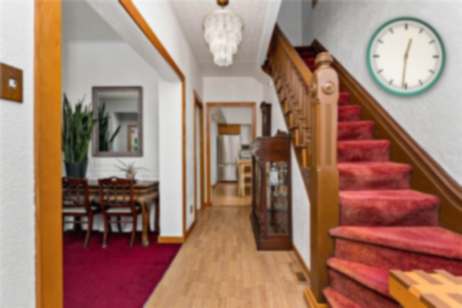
12 h 31 min
